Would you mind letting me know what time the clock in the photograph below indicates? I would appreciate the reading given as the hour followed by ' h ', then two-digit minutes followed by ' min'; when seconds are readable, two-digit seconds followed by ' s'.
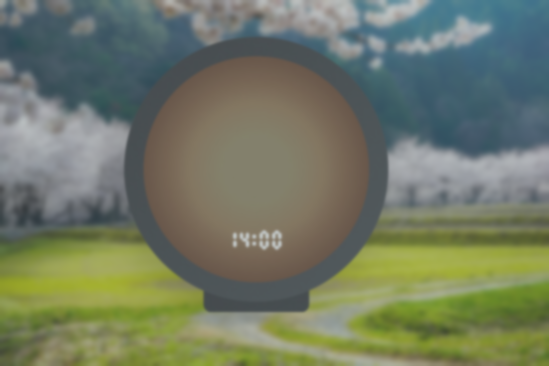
14 h 00 min
